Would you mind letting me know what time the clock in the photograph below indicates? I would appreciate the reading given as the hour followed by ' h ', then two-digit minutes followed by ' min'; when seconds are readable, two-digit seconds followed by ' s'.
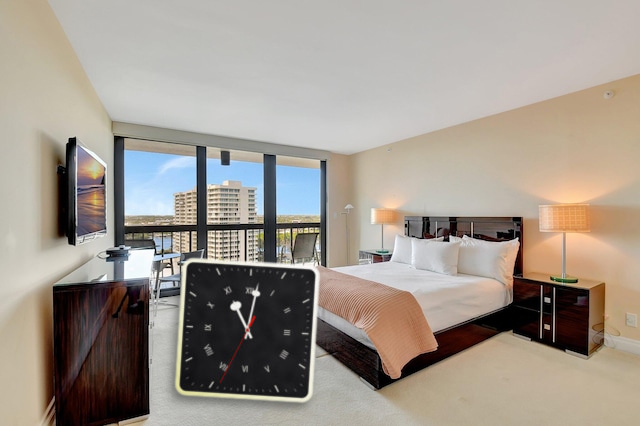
11 h 01 min 34 s
